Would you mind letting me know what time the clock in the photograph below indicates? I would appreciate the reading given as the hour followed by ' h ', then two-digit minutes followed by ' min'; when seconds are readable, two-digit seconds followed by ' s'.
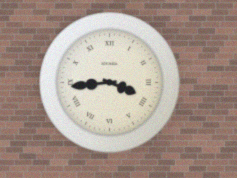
3 h 44 min
